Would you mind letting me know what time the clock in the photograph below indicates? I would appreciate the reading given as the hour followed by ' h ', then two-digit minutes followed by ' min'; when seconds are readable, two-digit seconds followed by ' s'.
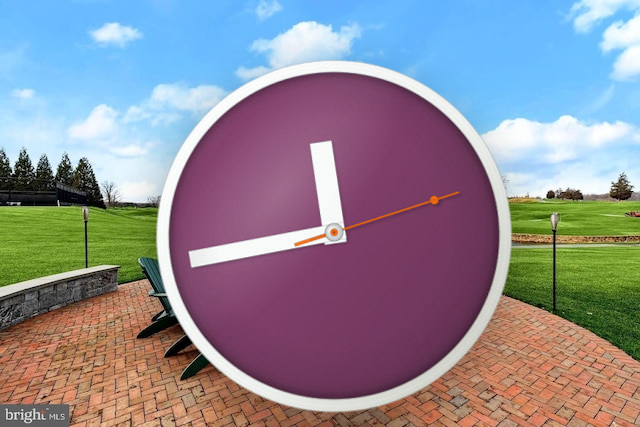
11 h 43 min 12 s
